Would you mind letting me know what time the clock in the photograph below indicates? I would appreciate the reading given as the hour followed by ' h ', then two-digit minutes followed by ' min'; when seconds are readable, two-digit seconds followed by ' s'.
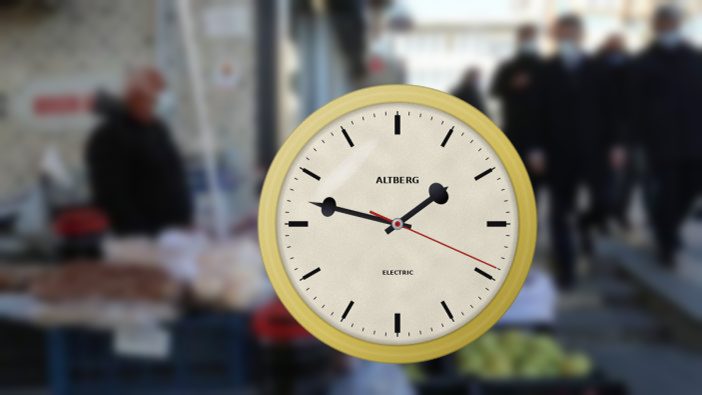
1 h 47 min 19 s
